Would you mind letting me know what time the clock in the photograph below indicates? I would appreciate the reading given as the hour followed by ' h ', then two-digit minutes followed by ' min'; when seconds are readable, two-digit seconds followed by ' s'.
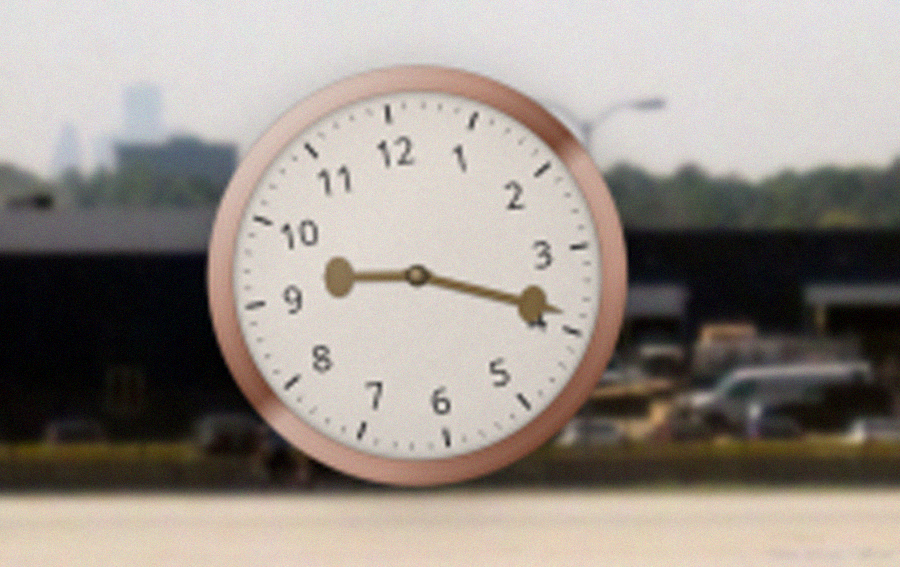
9 h 19 min
